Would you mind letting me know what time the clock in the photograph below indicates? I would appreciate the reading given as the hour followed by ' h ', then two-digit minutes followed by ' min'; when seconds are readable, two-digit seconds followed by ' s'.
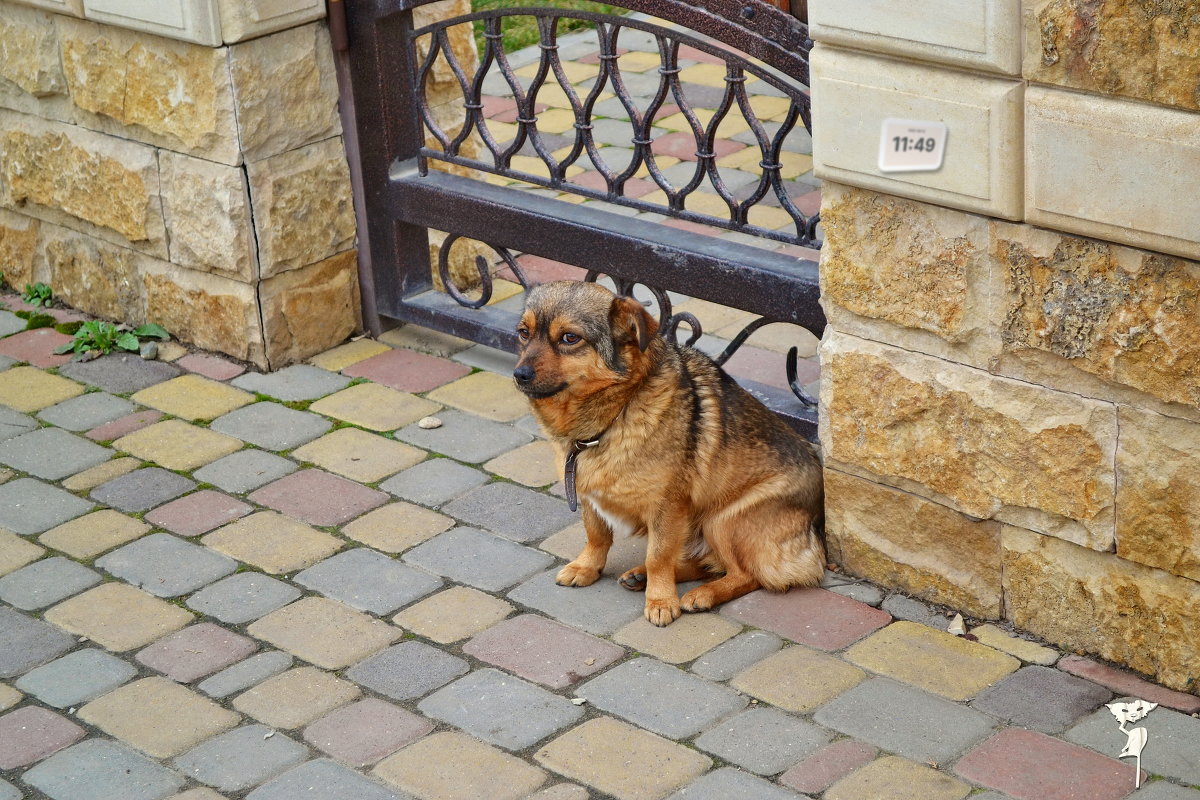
11 h 49 min
